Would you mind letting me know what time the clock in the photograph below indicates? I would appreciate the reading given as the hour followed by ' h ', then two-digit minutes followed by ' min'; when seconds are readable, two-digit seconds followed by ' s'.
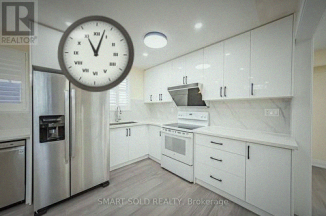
11 h 03 min
